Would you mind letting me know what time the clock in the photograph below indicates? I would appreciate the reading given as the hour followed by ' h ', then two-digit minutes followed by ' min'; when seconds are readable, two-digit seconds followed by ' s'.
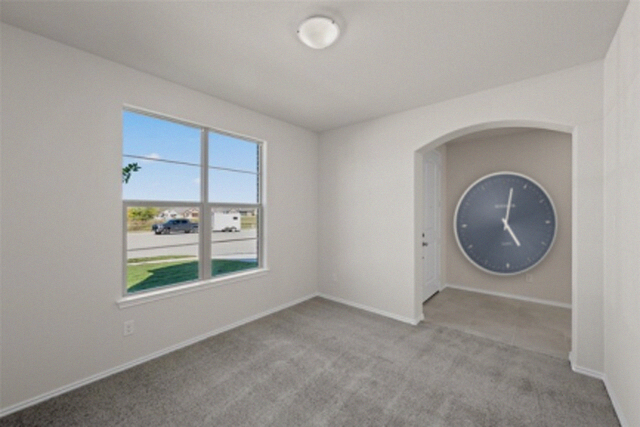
5 h 02 min
